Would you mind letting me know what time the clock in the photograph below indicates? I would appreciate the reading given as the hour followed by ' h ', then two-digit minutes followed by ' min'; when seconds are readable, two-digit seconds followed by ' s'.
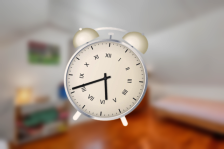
5 h 41 min
